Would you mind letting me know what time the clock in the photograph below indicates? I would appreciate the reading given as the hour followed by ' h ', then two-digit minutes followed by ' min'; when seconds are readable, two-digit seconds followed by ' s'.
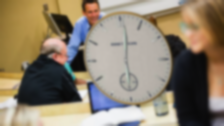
6 h 01 min
